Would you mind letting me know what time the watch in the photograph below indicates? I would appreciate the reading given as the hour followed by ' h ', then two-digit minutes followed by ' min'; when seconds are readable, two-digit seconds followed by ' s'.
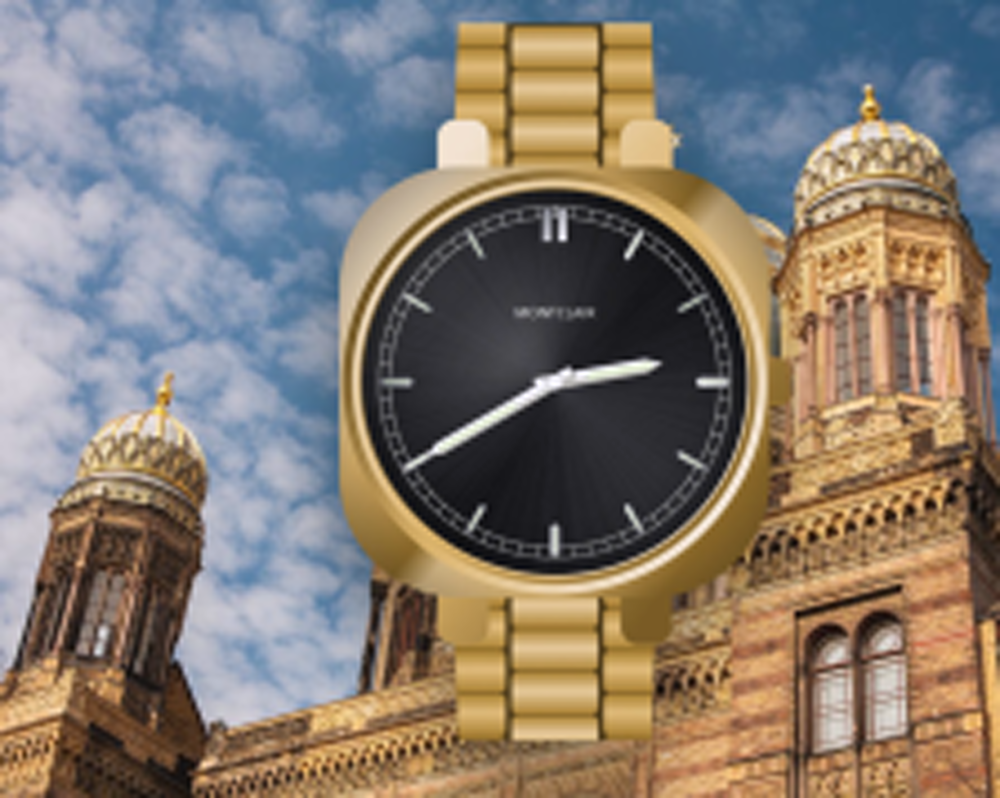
2 h 40 min
